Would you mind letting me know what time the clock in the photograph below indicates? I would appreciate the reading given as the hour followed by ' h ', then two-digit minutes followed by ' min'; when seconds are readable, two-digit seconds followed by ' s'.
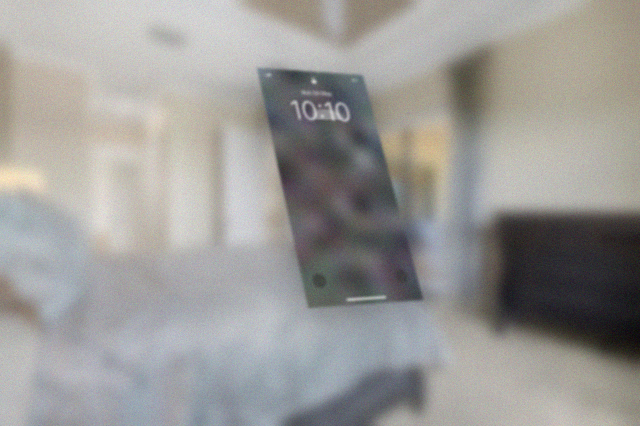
10 h 10 min
